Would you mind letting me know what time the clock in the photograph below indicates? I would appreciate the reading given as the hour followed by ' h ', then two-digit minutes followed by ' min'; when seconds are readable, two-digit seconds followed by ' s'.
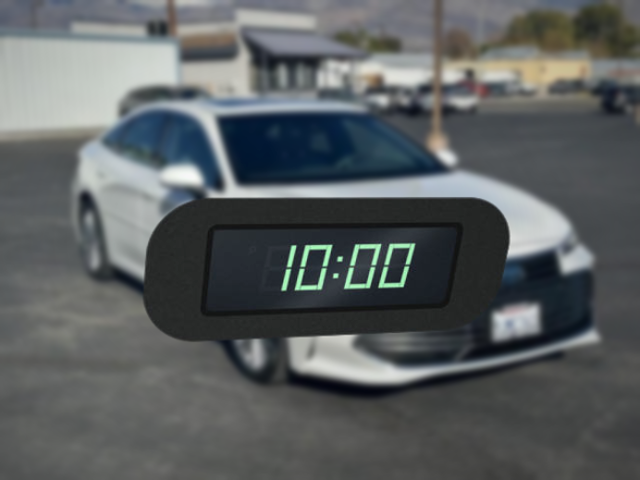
10 h 00 min
